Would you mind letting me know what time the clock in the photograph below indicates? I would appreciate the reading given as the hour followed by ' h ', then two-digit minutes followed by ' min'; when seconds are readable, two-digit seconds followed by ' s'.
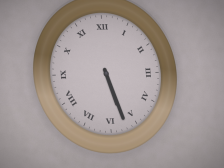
5 h 27 min
